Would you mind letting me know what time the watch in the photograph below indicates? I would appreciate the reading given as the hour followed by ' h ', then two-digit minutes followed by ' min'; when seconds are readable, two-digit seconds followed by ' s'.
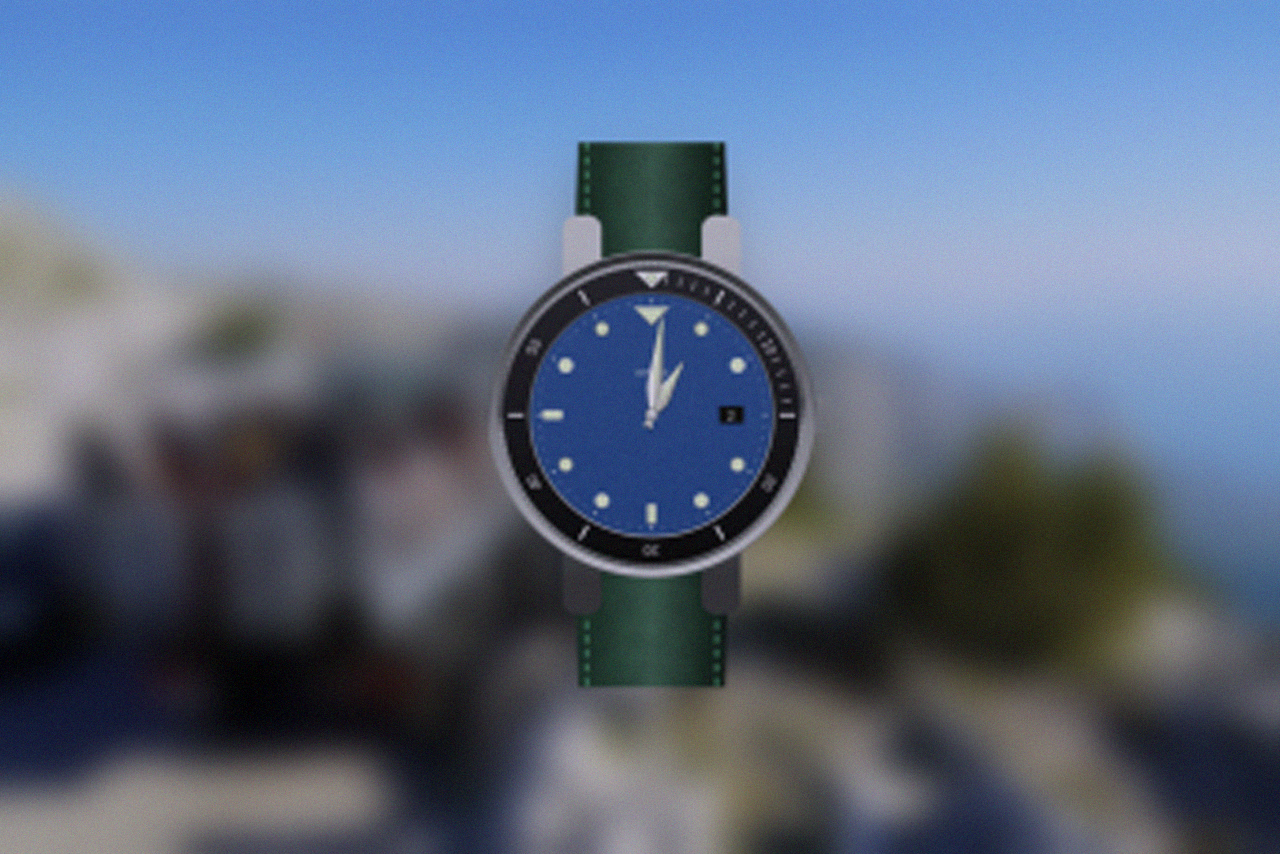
1 h 01 min
